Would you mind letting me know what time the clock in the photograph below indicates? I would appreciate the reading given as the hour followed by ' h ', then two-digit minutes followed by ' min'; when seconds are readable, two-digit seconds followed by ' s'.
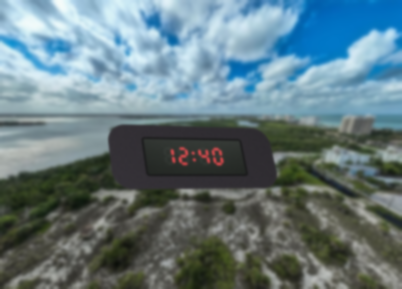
12 h 40 min
